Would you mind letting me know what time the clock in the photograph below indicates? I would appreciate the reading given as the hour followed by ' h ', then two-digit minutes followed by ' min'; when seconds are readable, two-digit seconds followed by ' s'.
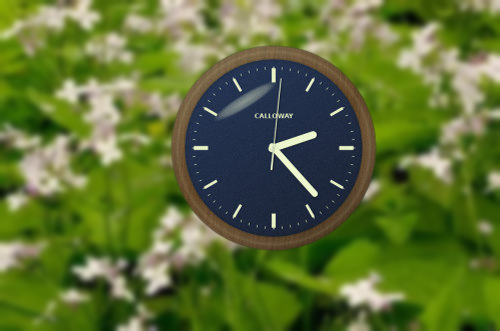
2 h 23 min 01 s
